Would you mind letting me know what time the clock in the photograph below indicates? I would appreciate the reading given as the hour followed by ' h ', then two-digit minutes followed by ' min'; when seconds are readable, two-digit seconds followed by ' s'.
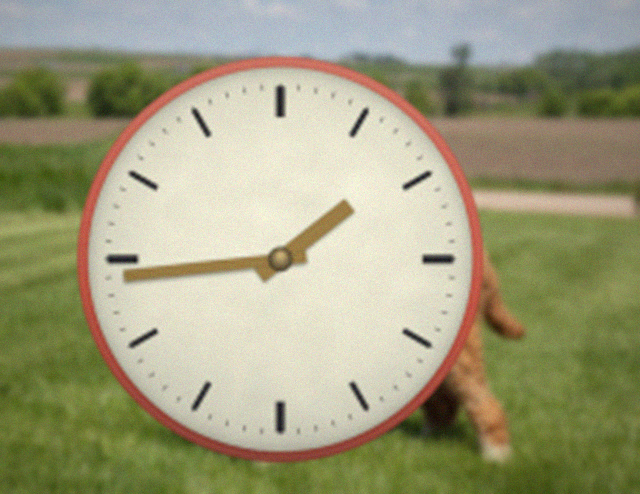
1 h 44 min
